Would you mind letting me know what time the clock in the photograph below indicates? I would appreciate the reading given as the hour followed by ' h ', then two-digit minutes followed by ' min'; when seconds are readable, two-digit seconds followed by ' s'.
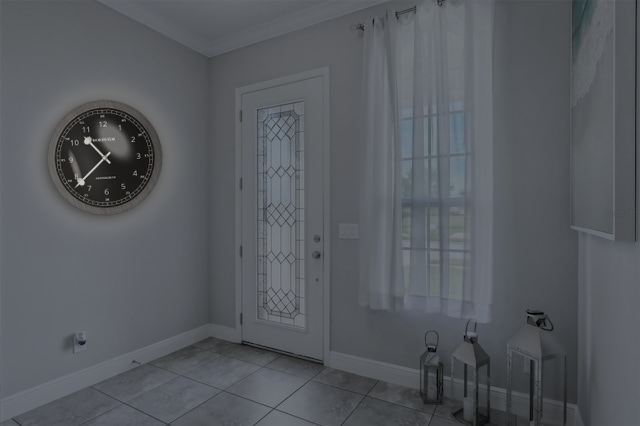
10 h 38 min
